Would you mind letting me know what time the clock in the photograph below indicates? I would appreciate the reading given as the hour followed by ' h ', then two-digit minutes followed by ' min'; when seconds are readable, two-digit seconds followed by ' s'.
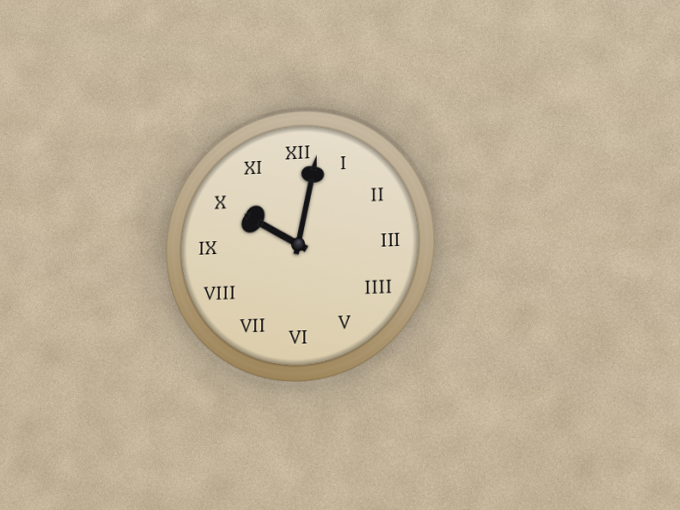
10 h 02 min
